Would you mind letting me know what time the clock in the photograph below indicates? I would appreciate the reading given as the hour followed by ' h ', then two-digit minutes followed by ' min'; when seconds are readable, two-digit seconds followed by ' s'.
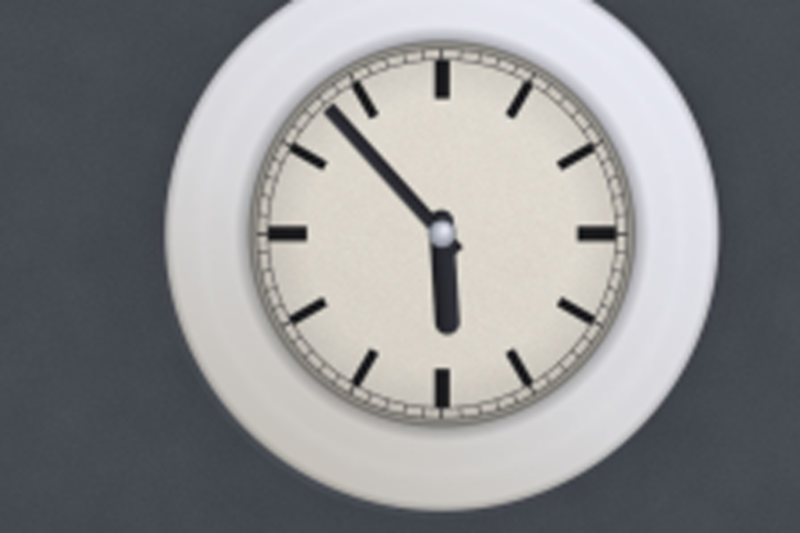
5 h 53 min
